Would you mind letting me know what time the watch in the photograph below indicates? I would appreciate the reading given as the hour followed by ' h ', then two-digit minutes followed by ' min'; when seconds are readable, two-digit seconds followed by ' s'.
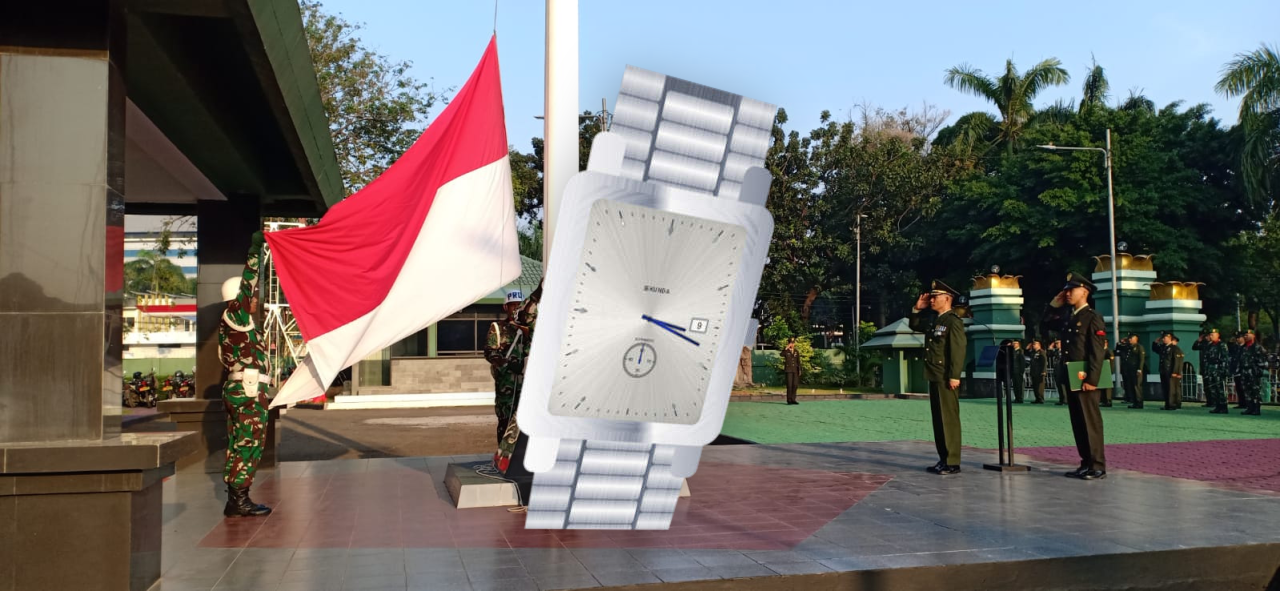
3 h 18 min
